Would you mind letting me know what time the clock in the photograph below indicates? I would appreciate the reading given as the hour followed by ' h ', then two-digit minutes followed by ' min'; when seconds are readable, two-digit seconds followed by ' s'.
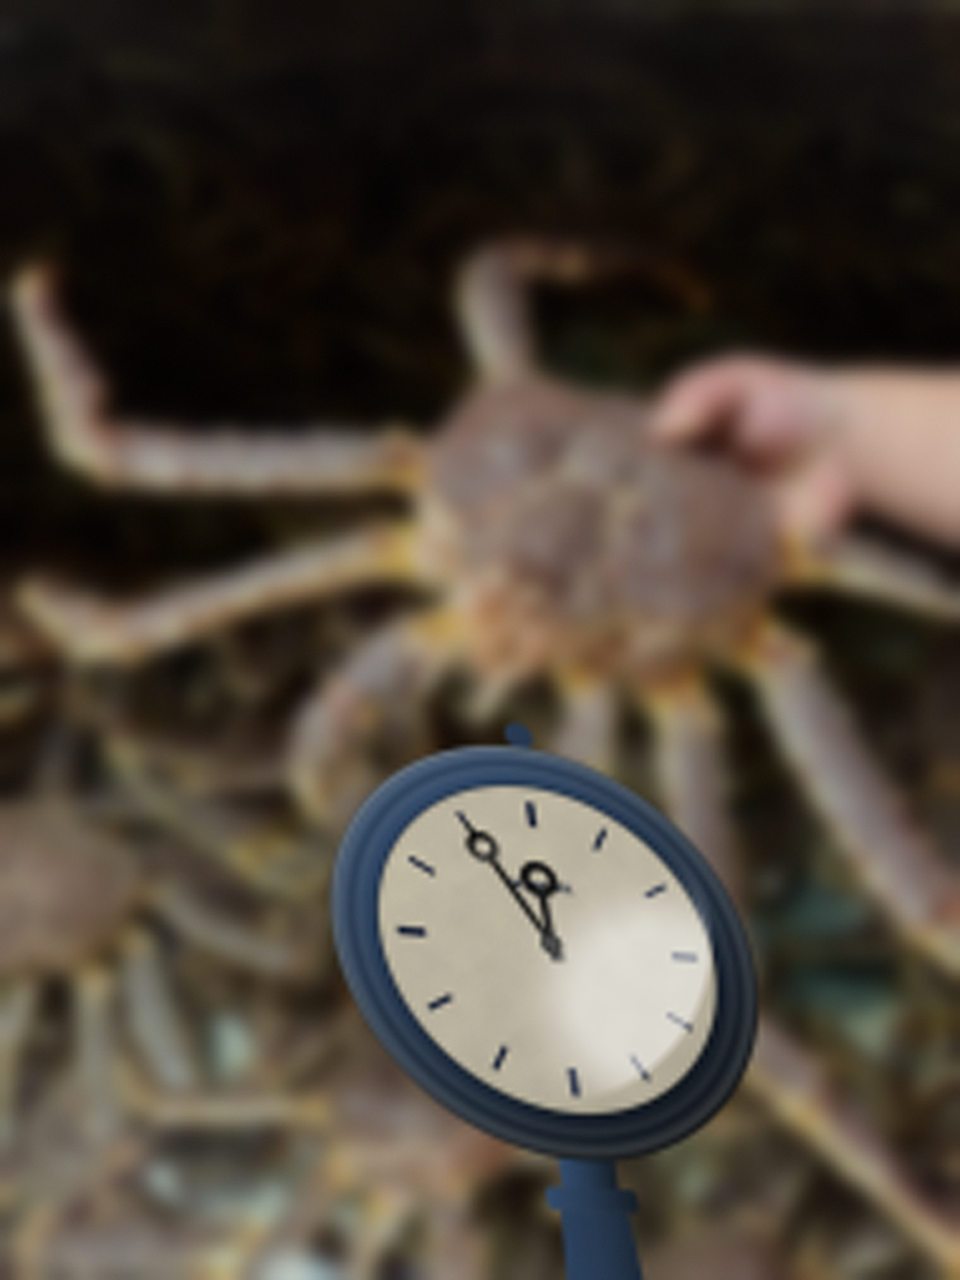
11 h 55 min
